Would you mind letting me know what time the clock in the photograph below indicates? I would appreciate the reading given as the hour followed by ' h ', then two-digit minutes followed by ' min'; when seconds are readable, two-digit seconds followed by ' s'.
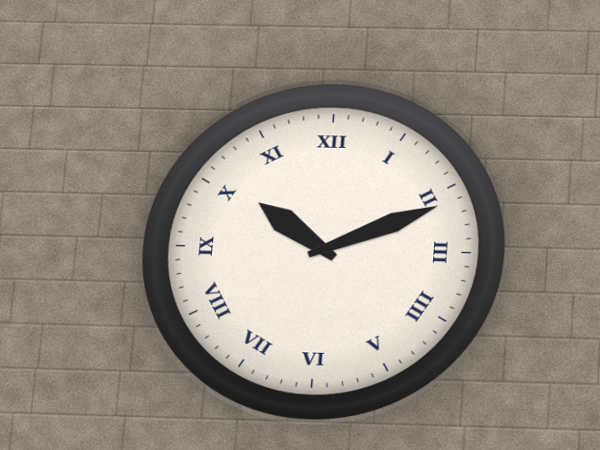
10 h 11 min
